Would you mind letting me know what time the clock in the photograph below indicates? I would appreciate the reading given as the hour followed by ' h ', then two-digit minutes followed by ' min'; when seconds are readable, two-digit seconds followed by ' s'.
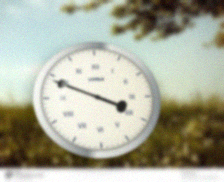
3 h 49 min
